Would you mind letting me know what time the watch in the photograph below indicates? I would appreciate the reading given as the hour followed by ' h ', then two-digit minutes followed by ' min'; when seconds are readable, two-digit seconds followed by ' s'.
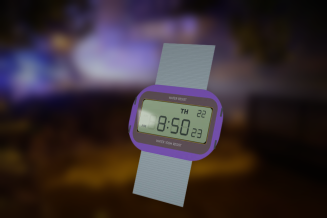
8 h 50 min 23 s
